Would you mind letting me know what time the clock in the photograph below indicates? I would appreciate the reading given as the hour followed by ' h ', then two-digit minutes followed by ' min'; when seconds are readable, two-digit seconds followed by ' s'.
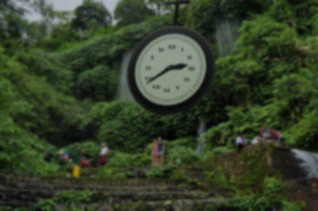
2 h 39 min
